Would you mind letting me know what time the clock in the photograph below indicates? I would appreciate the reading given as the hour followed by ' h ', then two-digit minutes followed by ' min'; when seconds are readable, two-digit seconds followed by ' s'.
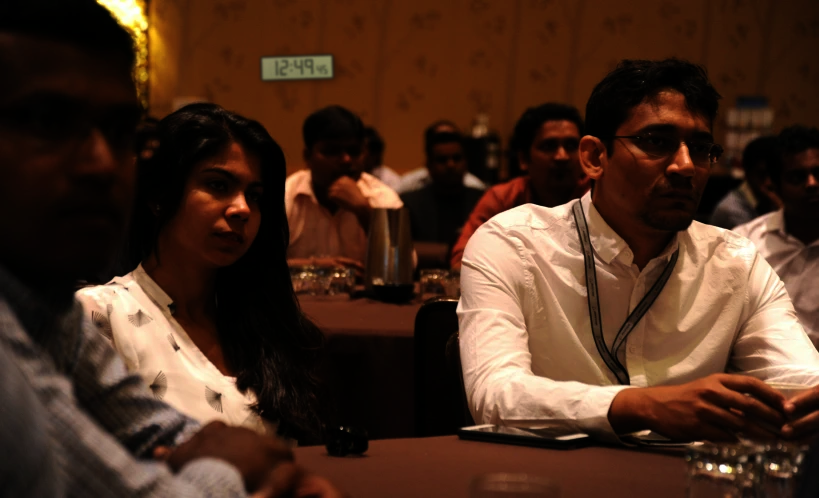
12 h 49 min
